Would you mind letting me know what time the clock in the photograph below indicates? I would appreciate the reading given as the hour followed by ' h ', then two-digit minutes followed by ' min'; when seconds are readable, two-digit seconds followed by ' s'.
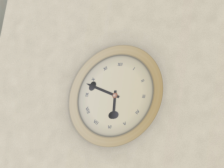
5 h 48 min
